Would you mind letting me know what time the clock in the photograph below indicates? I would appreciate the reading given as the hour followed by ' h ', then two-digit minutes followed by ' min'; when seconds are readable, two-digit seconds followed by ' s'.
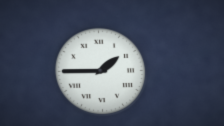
1 h 45 min
